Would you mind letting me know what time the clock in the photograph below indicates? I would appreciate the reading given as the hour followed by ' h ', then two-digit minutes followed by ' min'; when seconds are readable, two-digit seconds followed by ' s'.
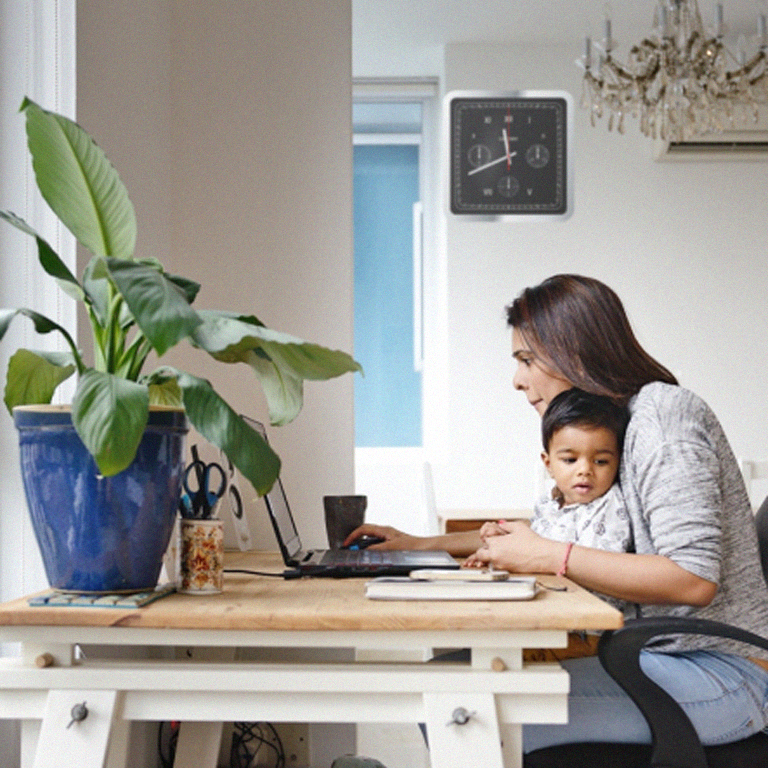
11 h 41 min
